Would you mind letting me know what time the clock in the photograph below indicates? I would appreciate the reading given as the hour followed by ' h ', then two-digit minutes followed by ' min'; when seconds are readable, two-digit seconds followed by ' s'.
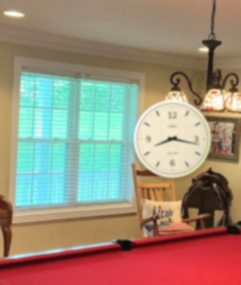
8 h 17 min
